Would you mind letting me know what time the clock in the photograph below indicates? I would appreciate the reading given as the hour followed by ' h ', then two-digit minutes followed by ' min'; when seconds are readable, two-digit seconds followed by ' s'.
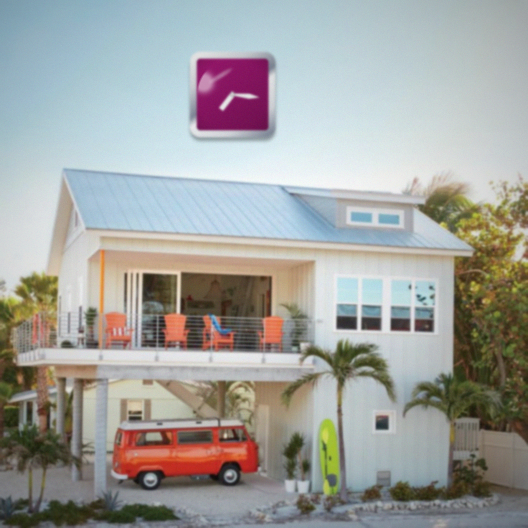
7 h 16 min
